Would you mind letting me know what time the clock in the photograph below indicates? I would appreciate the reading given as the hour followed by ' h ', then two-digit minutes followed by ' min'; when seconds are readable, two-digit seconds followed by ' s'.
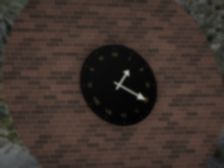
1 h 20 min
